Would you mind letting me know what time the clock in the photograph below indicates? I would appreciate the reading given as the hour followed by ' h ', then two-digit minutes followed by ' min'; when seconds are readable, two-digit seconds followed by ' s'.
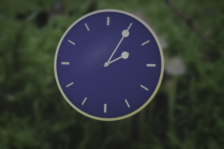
2 h 05 min
